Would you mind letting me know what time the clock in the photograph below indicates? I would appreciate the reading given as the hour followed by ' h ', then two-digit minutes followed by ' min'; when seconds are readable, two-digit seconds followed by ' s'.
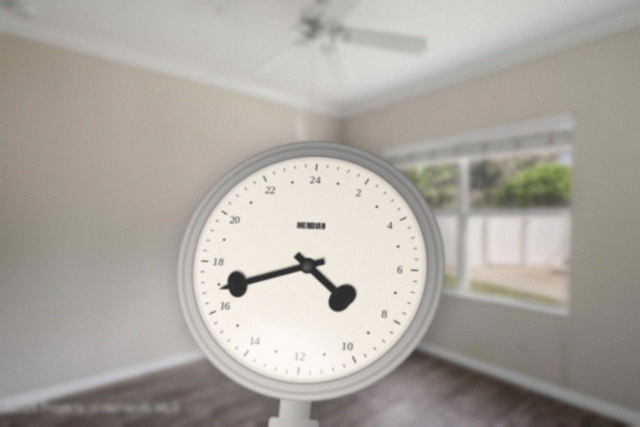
8 h 42 min
